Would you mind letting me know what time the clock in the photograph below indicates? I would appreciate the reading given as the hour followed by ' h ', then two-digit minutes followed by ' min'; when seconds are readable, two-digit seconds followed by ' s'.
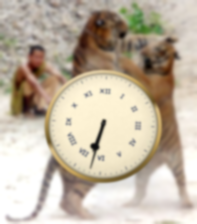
6 h 32 min
